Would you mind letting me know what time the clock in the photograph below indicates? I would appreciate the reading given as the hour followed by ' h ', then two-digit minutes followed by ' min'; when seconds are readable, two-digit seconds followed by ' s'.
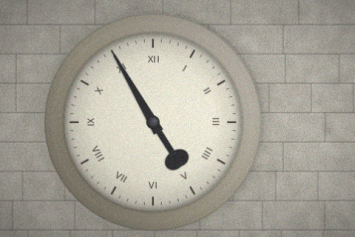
4 h 55 min
